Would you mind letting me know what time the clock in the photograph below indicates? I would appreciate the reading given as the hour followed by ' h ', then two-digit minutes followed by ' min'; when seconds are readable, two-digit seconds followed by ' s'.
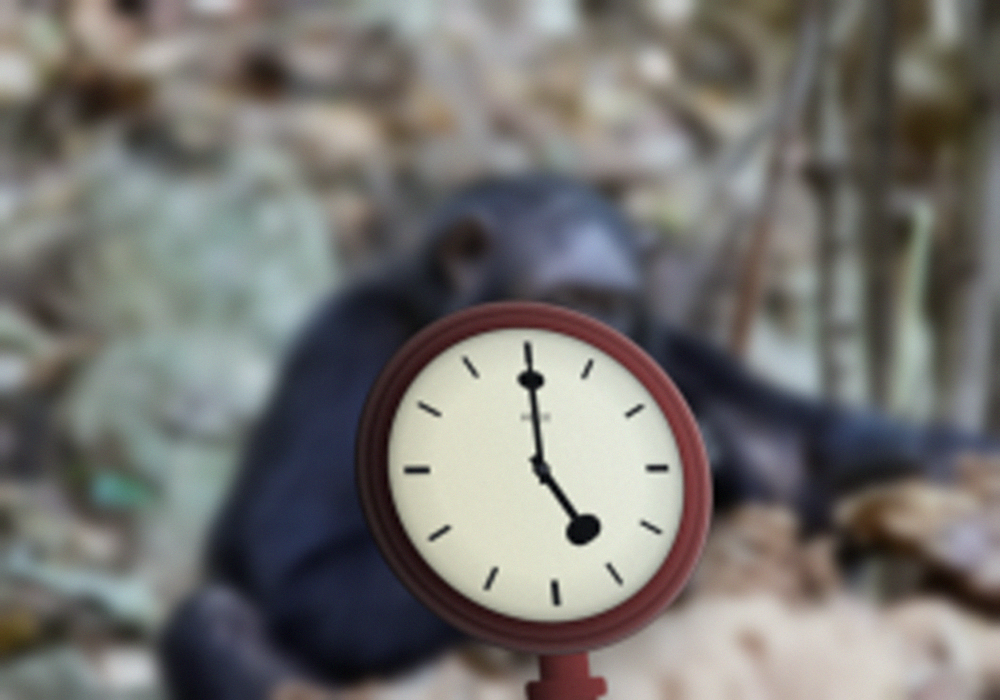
5 h 00 min
